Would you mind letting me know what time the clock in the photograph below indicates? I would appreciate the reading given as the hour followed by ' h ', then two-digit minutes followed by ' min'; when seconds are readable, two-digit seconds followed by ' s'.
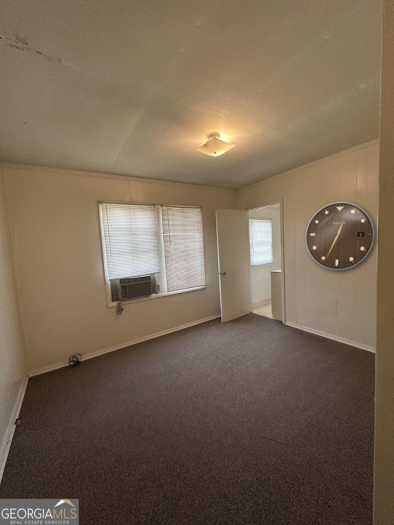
12 h 34 min
